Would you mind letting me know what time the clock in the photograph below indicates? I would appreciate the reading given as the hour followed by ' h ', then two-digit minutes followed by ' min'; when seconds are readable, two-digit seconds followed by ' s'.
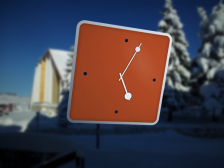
5 h 04 min
